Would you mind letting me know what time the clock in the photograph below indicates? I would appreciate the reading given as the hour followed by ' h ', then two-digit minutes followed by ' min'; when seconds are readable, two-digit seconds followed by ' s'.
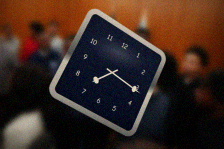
7 h 16 min
